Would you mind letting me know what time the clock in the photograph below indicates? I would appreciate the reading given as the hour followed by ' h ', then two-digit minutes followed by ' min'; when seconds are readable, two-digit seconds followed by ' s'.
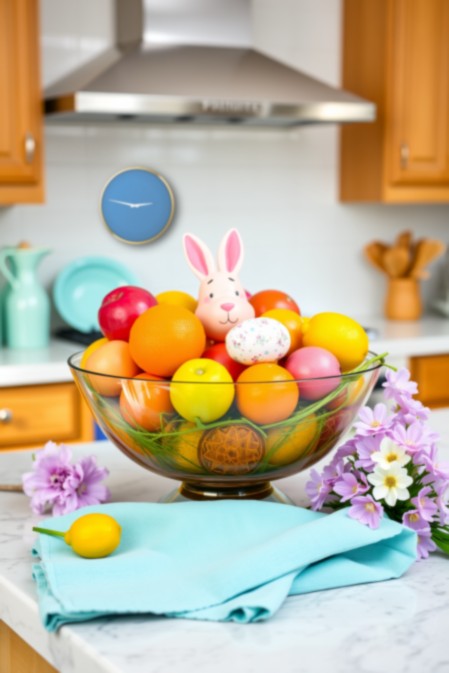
2 h 47 min
